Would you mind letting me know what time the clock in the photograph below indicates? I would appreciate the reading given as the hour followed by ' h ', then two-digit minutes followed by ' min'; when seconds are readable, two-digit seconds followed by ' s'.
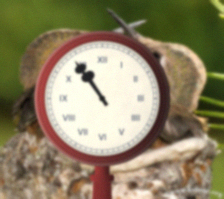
10 h 54 min
